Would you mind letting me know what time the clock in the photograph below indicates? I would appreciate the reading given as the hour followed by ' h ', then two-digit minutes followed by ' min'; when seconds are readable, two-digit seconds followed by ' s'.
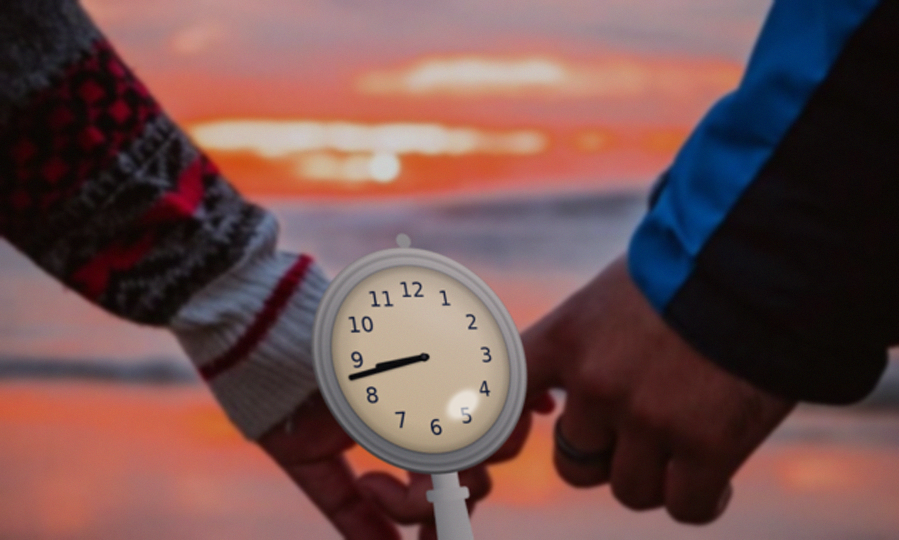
8 h 43 min
